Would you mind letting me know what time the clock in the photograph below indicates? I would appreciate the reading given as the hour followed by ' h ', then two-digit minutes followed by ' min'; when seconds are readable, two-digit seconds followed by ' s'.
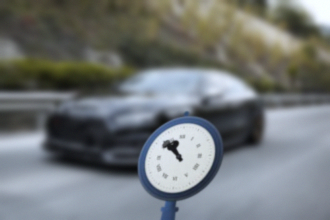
10 h 52 min
